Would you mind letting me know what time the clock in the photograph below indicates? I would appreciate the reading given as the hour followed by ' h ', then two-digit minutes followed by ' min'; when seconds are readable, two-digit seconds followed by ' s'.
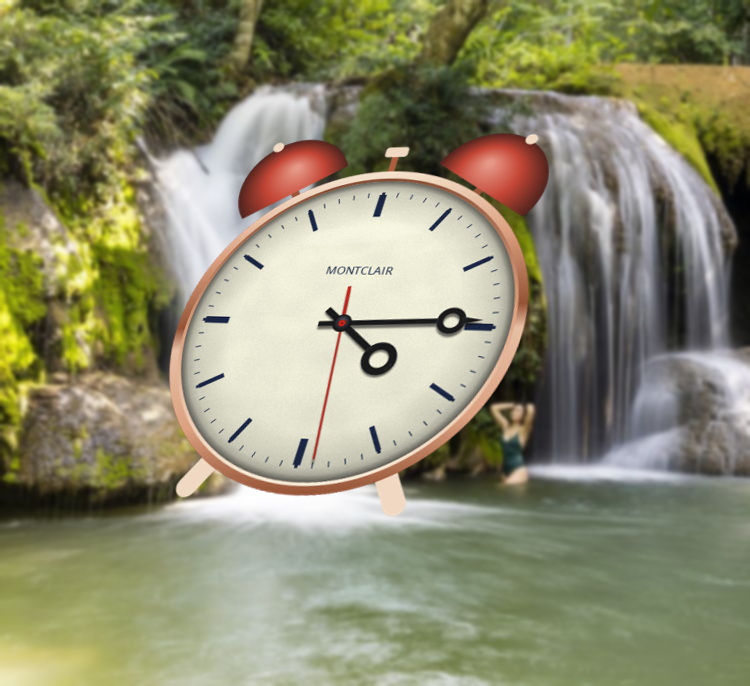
4 h 14 min 29 s
